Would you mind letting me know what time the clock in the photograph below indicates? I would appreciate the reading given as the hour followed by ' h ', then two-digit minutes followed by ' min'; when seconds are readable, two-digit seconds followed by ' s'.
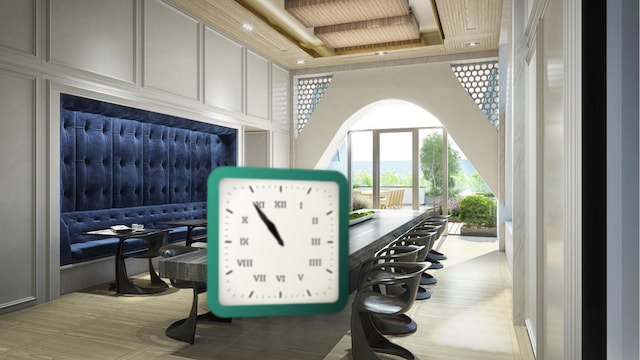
10 h 54 min
